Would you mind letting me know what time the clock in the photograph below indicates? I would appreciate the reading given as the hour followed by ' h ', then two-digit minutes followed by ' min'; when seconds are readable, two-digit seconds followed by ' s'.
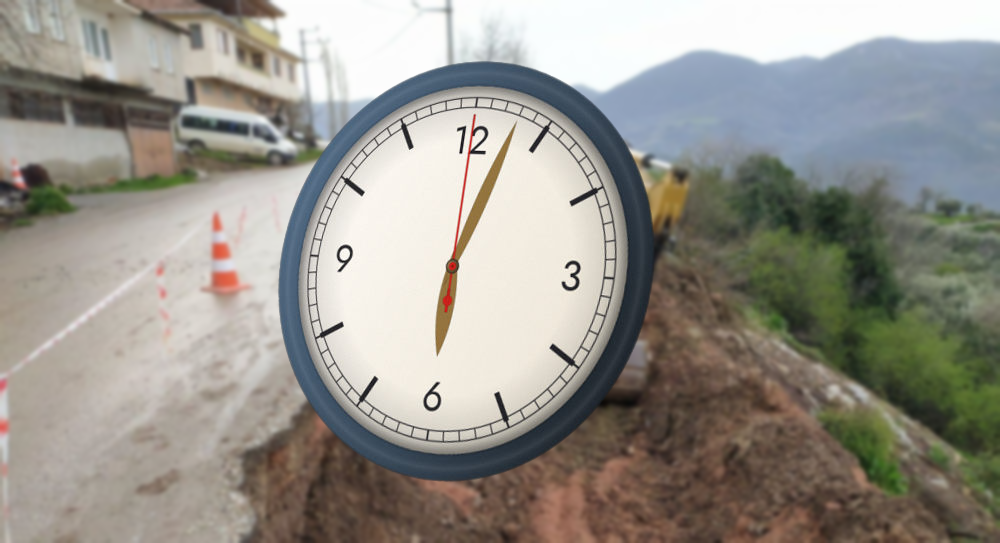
6 h 03 min 00 s
